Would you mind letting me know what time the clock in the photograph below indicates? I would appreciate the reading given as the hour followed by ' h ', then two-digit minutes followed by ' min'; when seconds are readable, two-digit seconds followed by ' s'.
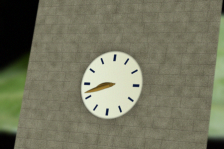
8 h 42 min
